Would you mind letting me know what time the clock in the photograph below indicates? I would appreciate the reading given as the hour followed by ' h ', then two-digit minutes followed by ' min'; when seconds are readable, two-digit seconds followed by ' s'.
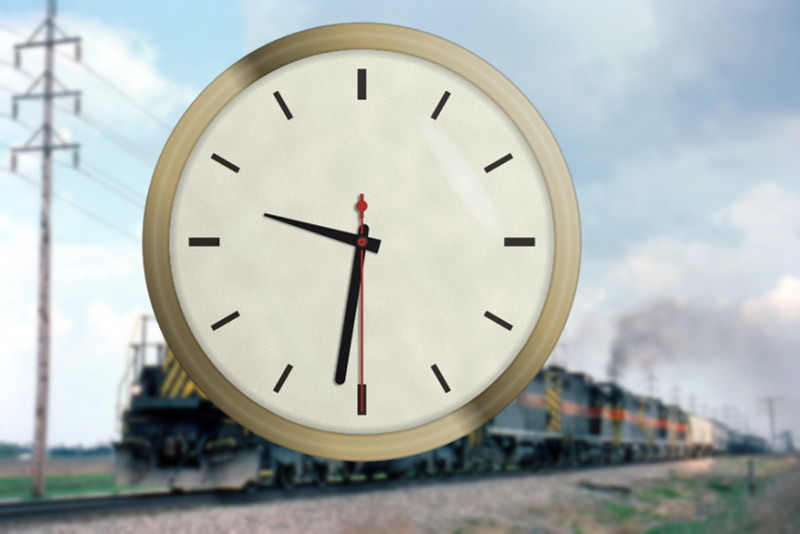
9 h 31 min 30 s
